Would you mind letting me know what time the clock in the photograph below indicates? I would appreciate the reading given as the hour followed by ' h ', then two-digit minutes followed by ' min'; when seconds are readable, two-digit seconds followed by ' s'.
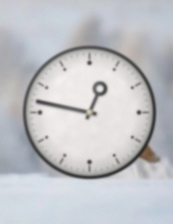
12 h 47 min
